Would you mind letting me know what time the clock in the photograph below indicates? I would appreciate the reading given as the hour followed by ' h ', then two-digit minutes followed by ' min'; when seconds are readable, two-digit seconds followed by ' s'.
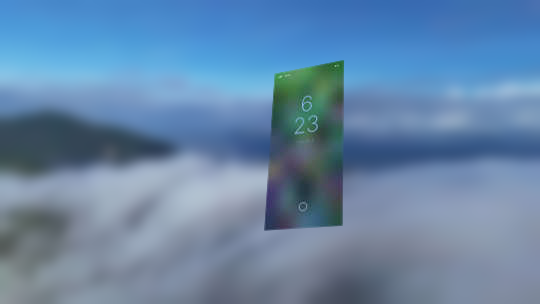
6 h 23 min
